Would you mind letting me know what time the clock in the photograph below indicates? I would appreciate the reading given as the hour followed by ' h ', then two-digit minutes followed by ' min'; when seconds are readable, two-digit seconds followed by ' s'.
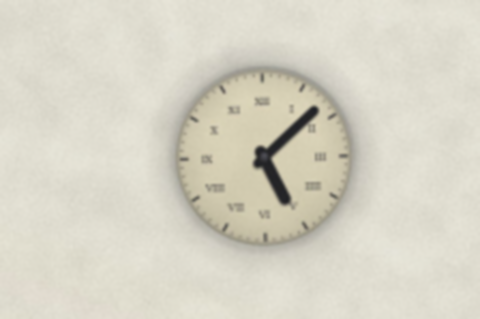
5 h 08 min
